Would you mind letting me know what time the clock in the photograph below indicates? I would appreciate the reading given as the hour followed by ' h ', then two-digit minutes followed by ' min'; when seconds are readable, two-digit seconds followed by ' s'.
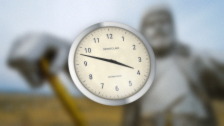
3 h 48 min
